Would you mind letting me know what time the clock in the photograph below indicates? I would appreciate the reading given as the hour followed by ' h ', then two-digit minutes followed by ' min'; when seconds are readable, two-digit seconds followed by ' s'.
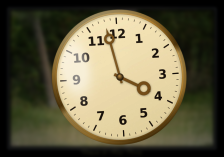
3 h 58 min
